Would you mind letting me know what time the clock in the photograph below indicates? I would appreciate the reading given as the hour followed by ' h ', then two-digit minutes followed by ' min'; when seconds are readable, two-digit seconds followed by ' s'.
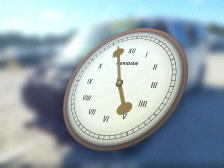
4 h 56 min
